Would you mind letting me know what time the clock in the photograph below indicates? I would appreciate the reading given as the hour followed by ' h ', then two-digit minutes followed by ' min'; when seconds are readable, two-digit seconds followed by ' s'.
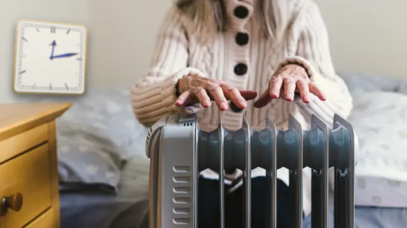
12 h 13 min
